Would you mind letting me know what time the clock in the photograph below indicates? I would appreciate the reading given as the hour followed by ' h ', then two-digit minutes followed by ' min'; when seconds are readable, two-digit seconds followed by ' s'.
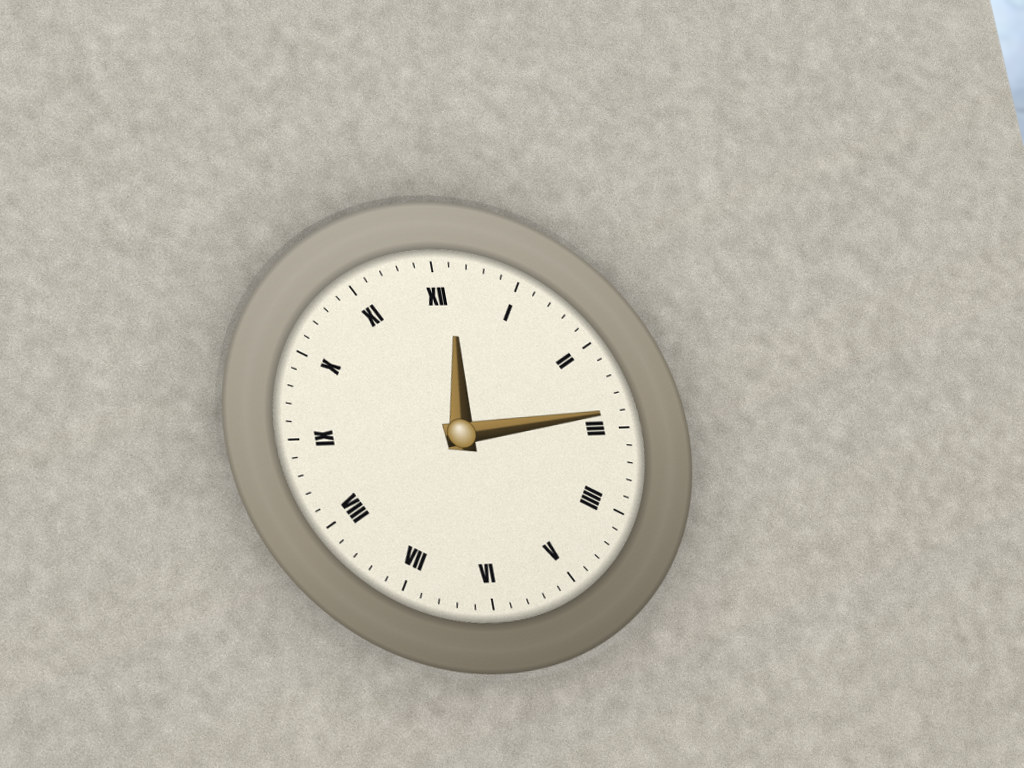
12 h 14 min
